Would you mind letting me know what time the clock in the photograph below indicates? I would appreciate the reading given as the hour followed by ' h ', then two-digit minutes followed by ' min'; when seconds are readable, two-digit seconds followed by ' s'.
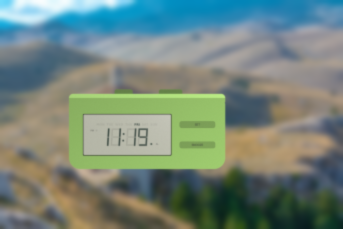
11 h 19 min
